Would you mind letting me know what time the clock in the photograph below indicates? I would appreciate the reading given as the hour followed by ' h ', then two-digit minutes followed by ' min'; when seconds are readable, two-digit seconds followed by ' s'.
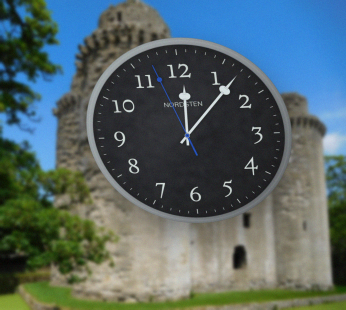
12 h 06 min 57 s
